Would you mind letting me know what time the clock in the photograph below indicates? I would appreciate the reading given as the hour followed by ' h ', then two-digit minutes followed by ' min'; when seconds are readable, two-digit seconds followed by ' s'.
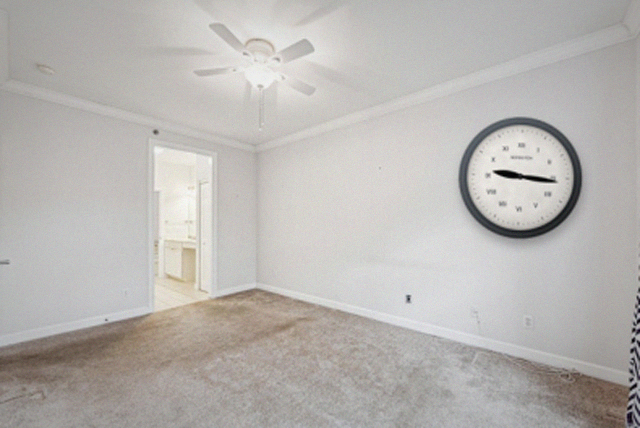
9 h 16 min
